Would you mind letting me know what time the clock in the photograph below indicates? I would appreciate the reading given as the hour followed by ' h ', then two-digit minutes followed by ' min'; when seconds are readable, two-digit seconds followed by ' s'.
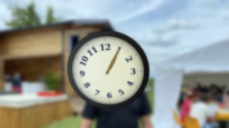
1 h 05 min
